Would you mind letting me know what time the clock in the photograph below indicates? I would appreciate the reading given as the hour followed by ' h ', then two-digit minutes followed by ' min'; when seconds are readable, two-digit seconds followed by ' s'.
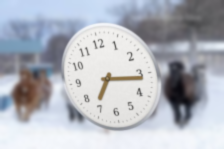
7 h 16 min
